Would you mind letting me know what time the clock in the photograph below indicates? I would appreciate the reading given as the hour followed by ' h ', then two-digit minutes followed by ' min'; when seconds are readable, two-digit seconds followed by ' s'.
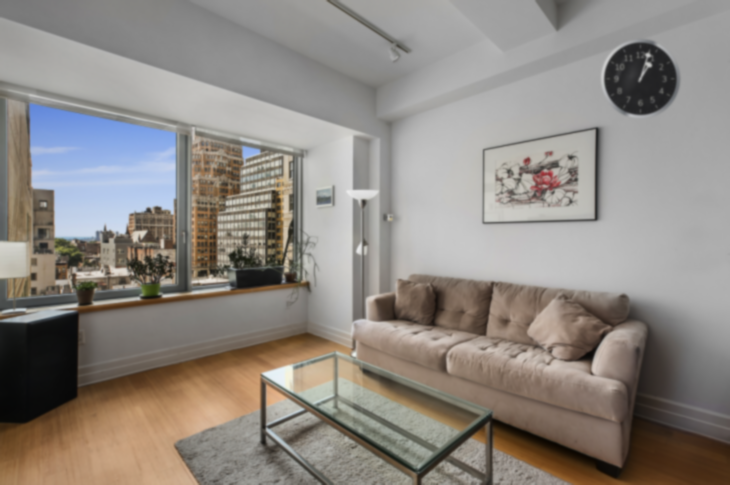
1 h 03 min
